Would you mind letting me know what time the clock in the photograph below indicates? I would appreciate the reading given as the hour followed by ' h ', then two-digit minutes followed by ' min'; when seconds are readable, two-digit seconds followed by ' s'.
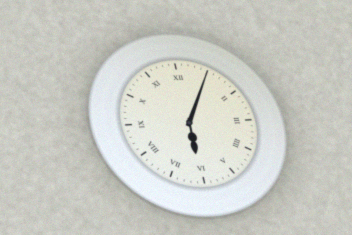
6 h 05 min
